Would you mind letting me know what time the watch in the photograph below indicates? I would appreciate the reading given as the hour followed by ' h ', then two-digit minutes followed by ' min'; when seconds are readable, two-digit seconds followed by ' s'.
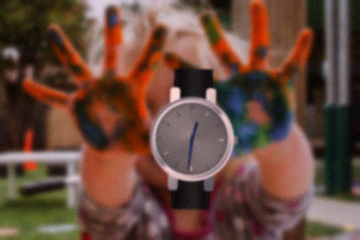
12 h 31 min
